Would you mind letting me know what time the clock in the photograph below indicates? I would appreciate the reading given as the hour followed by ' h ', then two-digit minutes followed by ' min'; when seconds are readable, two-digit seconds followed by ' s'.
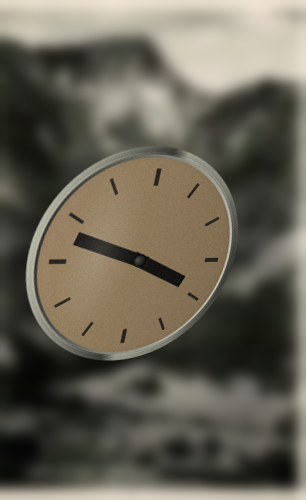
3 h 48 min
